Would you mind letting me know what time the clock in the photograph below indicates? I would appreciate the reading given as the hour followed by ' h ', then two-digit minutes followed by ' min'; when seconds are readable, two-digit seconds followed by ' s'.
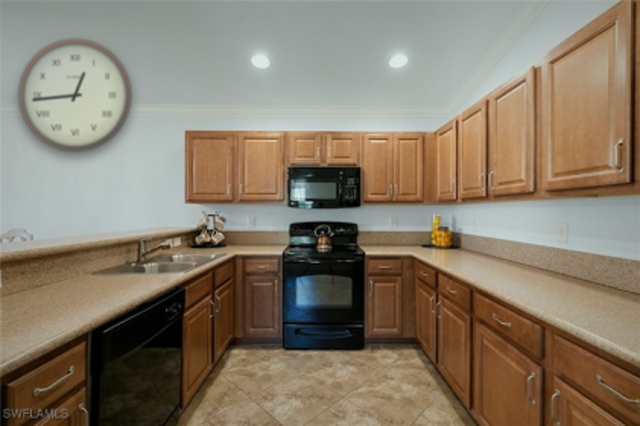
12 h 44 min
